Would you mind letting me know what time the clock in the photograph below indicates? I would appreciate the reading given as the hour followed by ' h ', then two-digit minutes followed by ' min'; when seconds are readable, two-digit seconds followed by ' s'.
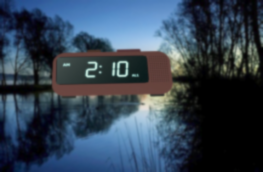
2 h 10 min
